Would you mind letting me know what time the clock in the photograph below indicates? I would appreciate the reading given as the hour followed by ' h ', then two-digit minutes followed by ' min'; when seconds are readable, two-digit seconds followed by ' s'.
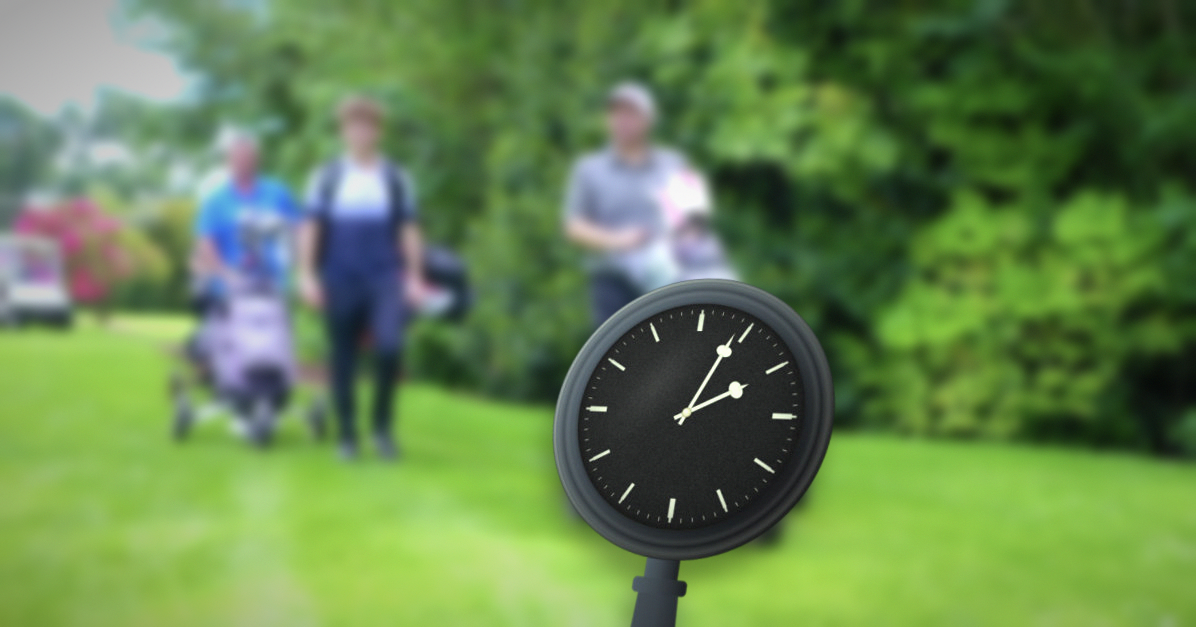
2 h 04 min
